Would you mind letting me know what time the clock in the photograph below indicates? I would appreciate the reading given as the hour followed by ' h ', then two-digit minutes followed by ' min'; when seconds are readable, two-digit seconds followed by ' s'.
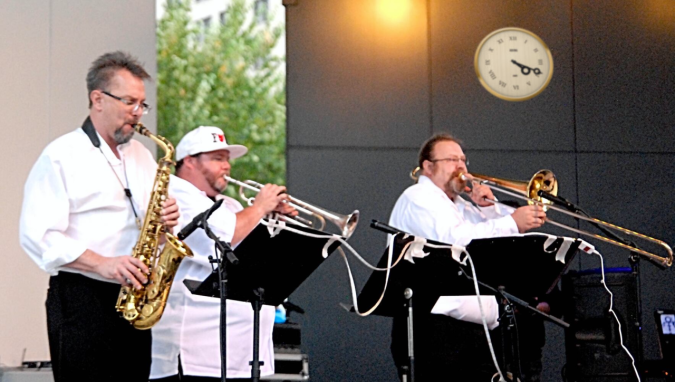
4 h 19 min
